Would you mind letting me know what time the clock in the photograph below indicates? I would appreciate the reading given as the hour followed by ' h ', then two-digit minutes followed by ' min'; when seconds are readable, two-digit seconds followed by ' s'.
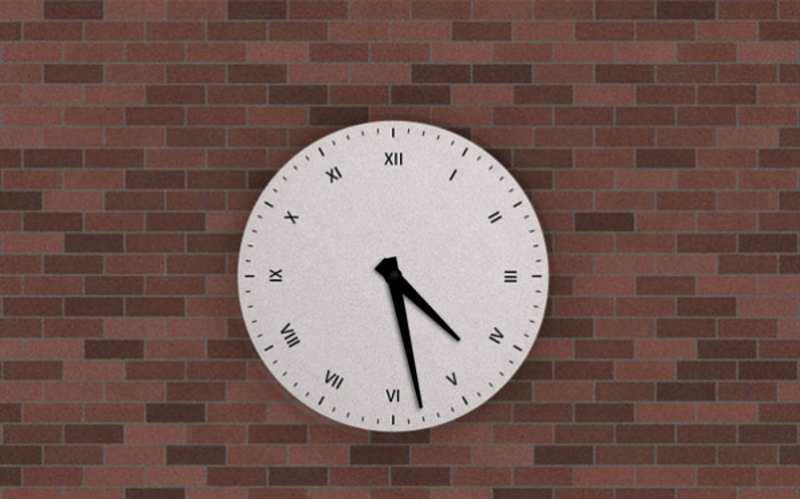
4 h 28 min
